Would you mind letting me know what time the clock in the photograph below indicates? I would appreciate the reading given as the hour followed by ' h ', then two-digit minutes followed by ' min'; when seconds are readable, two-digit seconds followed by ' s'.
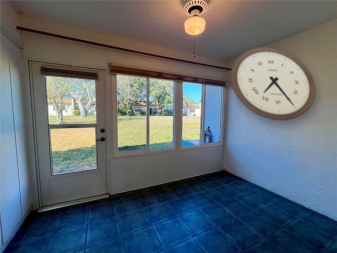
7 h 25 min
